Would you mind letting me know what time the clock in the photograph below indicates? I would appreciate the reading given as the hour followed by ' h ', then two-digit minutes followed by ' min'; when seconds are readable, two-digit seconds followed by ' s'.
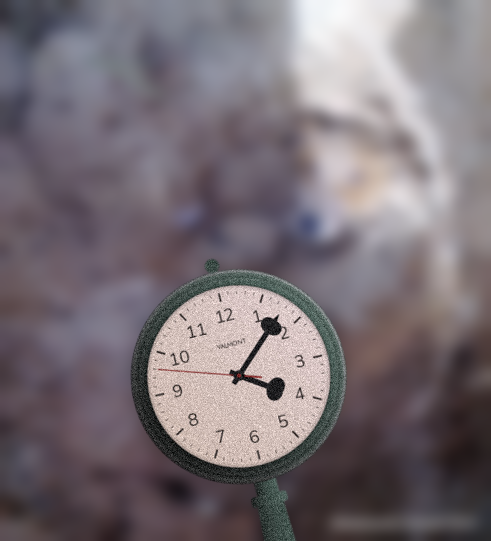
4 h 07 min 48 s
